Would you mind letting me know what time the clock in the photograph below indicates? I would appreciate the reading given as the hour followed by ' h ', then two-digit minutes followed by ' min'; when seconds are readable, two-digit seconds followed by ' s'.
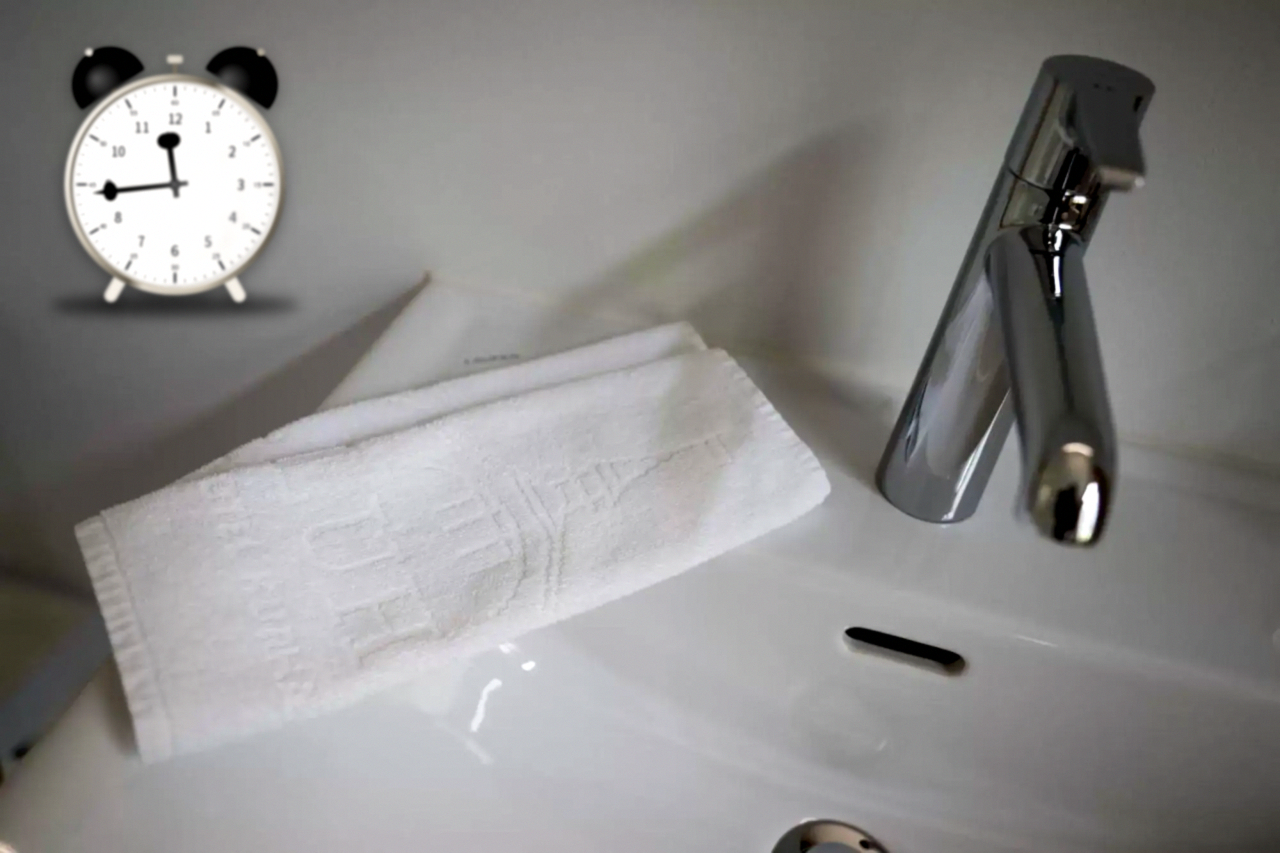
11 h 44 min
